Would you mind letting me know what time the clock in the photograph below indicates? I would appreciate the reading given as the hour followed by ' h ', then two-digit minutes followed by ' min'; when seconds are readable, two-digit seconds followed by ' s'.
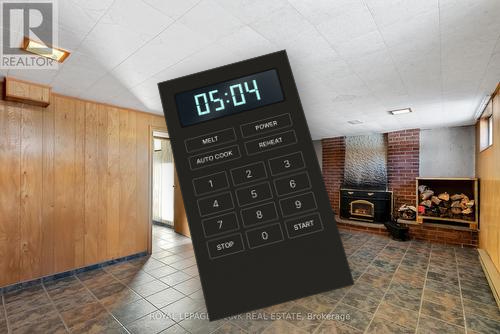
5 h 04 min
